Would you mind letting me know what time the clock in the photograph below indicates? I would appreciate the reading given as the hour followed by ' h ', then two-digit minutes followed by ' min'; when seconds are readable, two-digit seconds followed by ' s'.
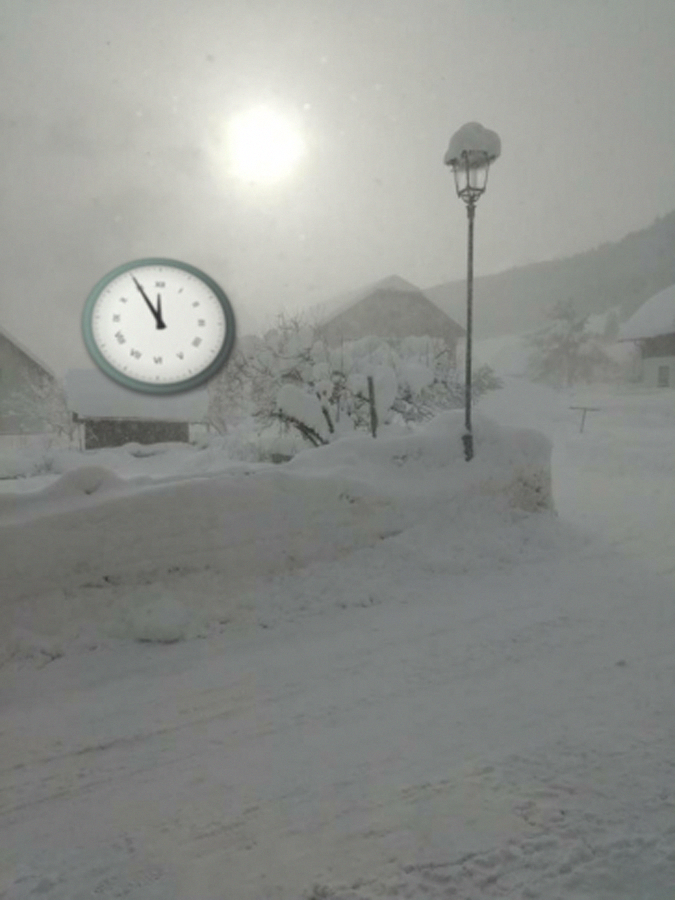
11 h 55 min
